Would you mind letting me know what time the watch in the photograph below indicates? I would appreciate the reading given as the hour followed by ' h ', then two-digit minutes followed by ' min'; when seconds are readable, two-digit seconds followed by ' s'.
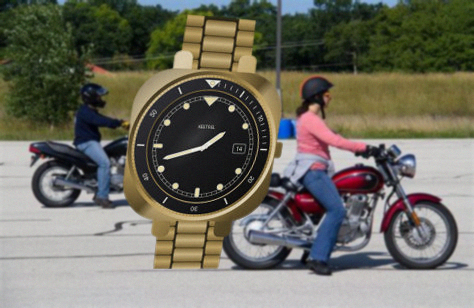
1 h 42 min
